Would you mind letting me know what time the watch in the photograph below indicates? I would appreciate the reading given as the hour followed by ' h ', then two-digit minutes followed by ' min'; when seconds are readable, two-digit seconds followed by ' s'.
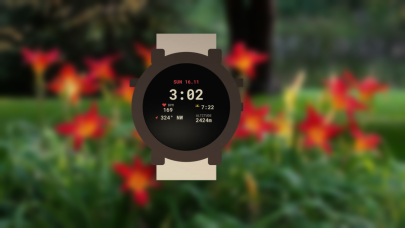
3 h 02 min
